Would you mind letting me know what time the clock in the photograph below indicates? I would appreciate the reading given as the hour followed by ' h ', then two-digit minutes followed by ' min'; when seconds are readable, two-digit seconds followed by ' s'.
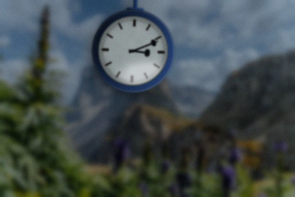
3 h 11 min
